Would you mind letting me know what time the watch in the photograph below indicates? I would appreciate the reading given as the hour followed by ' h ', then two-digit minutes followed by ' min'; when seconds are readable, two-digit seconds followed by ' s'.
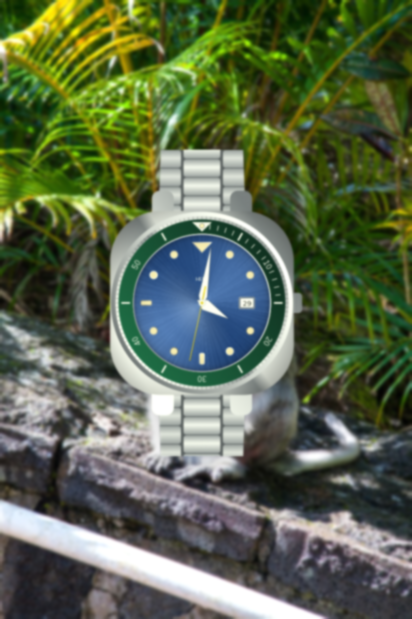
4 h 01 min 32 s
